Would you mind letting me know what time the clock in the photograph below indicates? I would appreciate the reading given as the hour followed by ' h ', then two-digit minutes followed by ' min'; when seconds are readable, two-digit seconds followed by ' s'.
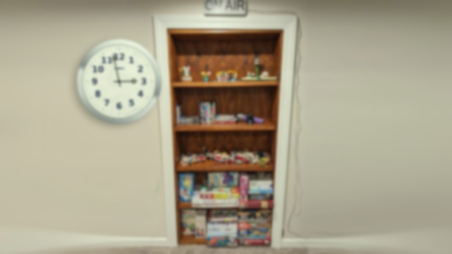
2 h 58 min
